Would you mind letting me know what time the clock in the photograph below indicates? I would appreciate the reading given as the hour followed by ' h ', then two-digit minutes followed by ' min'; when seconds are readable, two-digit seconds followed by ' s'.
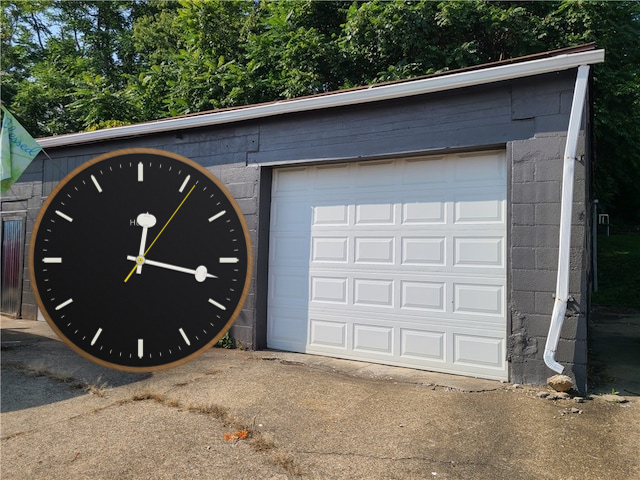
12 h 17 min 06 s
